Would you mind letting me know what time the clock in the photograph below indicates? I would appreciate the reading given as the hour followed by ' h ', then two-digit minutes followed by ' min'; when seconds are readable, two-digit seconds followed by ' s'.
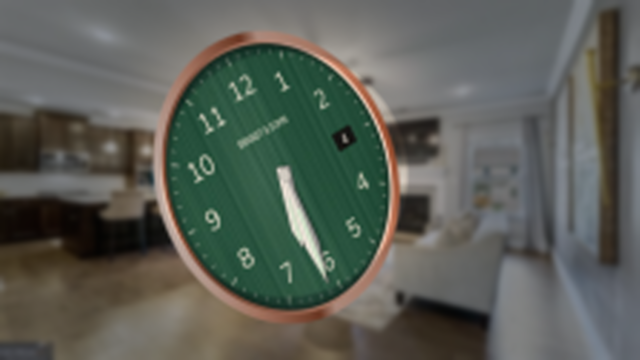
6 h 31 min
